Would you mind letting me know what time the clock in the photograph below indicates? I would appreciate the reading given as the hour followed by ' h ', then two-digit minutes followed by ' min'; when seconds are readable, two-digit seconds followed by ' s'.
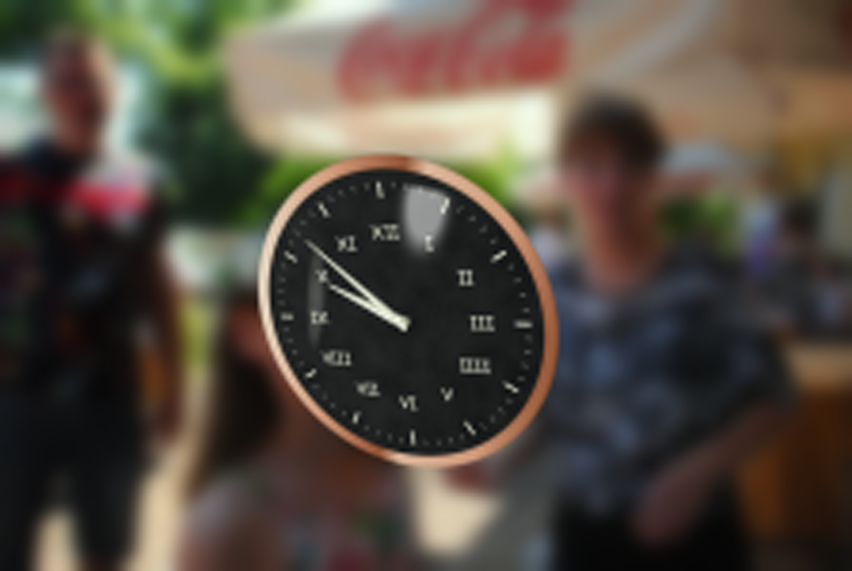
9 h 52 min
